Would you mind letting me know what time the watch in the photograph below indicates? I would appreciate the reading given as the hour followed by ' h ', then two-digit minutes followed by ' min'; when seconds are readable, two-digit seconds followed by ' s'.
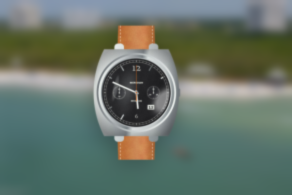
5 h 49 min
